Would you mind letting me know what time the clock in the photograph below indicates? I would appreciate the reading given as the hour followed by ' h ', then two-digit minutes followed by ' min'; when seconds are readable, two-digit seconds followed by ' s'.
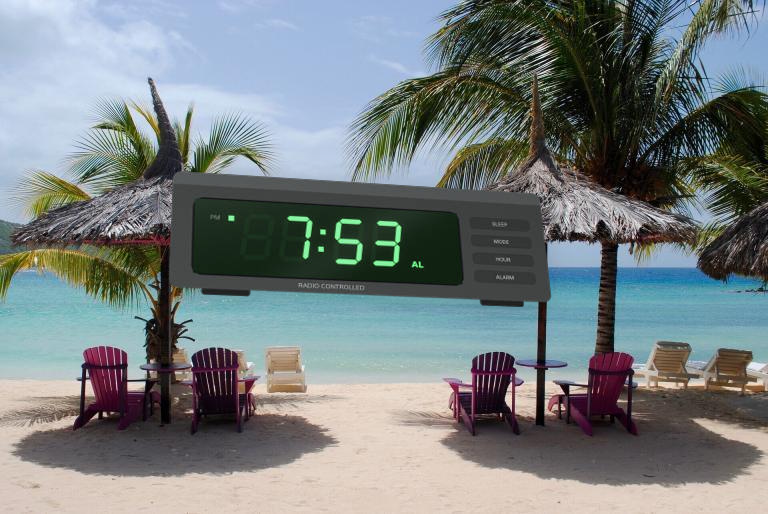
7 h 53 min
